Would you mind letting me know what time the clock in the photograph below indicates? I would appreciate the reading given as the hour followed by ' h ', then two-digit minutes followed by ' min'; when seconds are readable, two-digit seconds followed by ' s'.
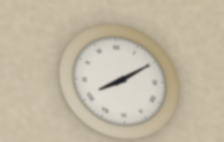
8 h 10 min
